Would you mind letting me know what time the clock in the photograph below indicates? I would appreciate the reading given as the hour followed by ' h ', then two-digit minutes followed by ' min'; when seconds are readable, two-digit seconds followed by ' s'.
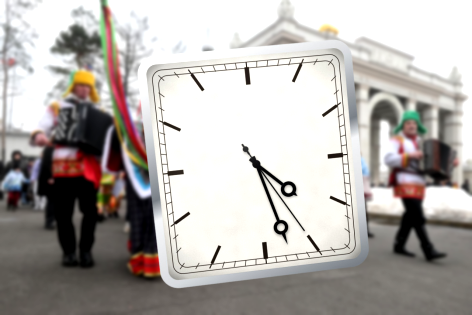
4 h 27 min 25 s
